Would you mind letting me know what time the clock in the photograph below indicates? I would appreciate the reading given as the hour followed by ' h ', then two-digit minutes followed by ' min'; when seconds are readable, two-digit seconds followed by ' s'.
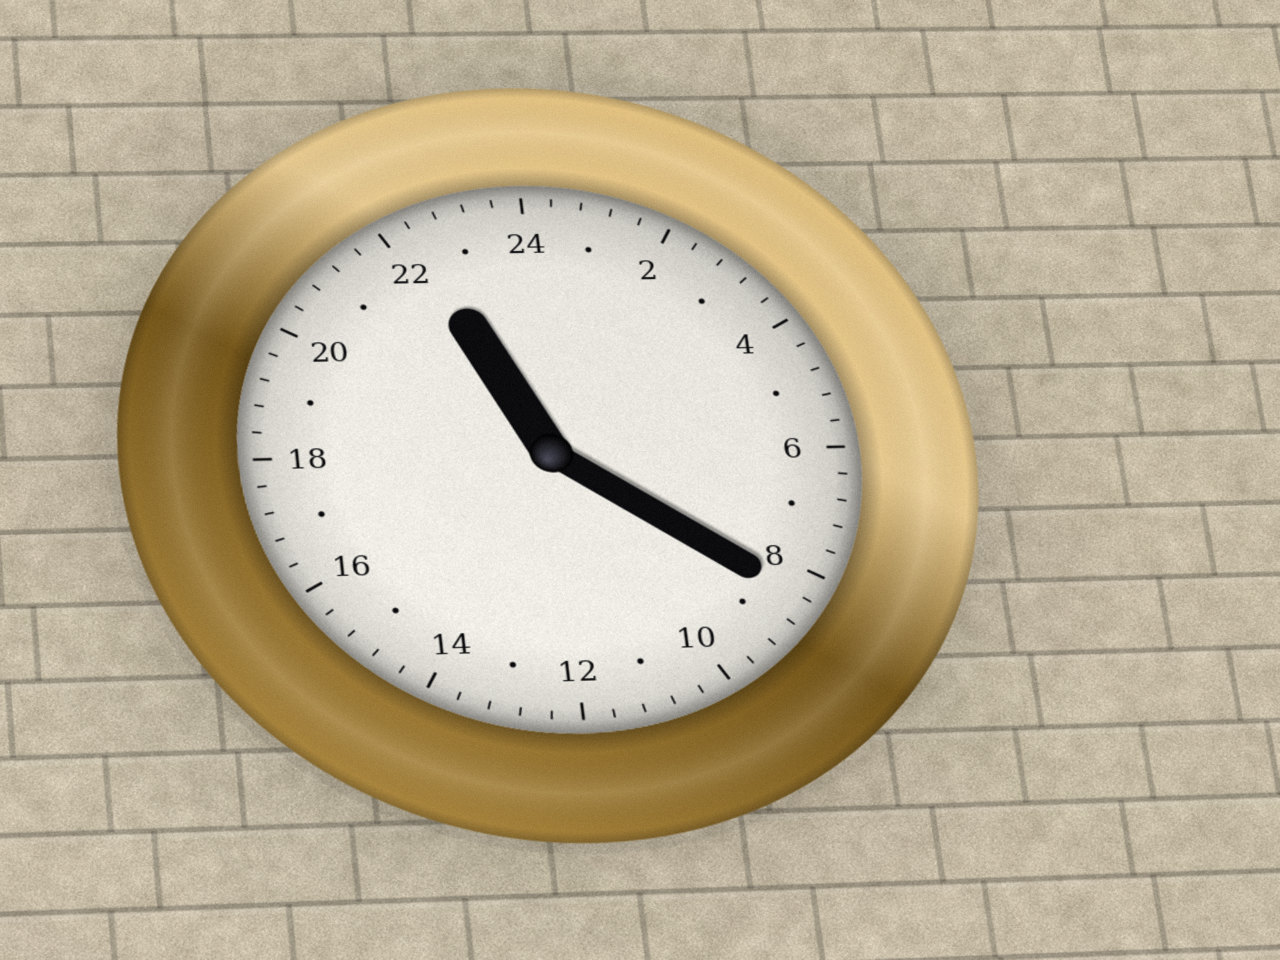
22 h 21 min
